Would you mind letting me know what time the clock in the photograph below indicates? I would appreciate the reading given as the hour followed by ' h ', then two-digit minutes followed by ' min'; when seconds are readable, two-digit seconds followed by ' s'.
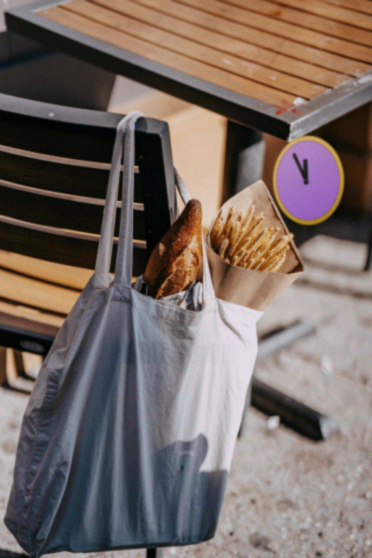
11 h 55 min
